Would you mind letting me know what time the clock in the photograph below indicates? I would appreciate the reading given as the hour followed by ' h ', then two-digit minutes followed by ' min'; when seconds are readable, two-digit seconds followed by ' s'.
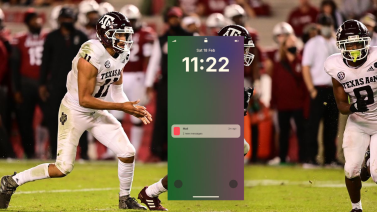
11 h 22 min
